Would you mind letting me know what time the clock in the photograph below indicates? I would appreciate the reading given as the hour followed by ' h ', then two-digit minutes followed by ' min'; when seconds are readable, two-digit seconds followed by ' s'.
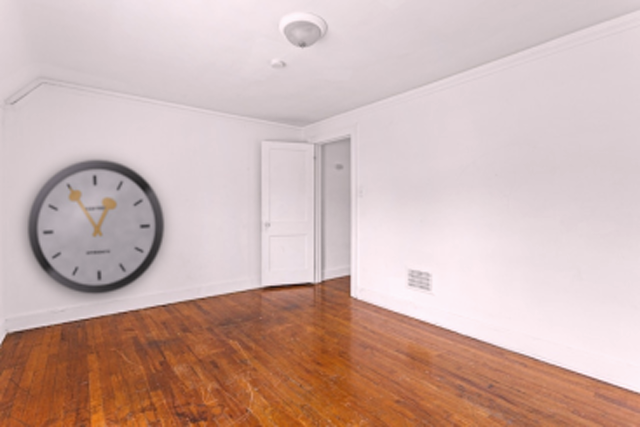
12 h 55 min
